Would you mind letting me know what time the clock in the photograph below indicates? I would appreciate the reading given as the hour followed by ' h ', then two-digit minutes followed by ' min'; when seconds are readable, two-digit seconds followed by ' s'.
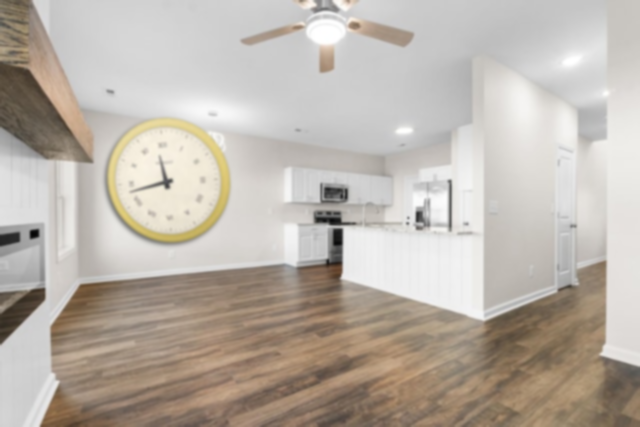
11 h 43 min
